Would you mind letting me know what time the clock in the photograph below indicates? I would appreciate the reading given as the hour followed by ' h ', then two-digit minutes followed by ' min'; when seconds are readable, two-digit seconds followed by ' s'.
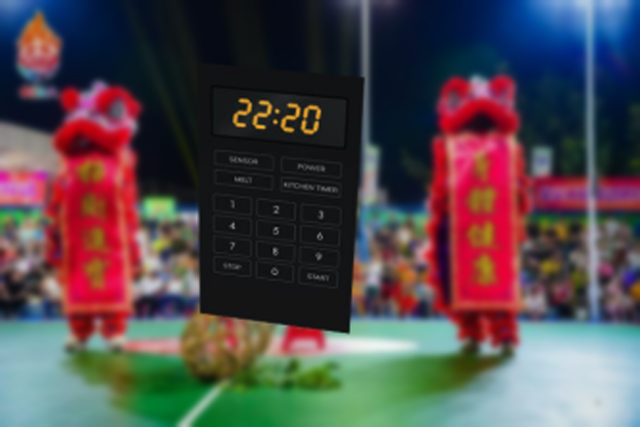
22 h 20 min
